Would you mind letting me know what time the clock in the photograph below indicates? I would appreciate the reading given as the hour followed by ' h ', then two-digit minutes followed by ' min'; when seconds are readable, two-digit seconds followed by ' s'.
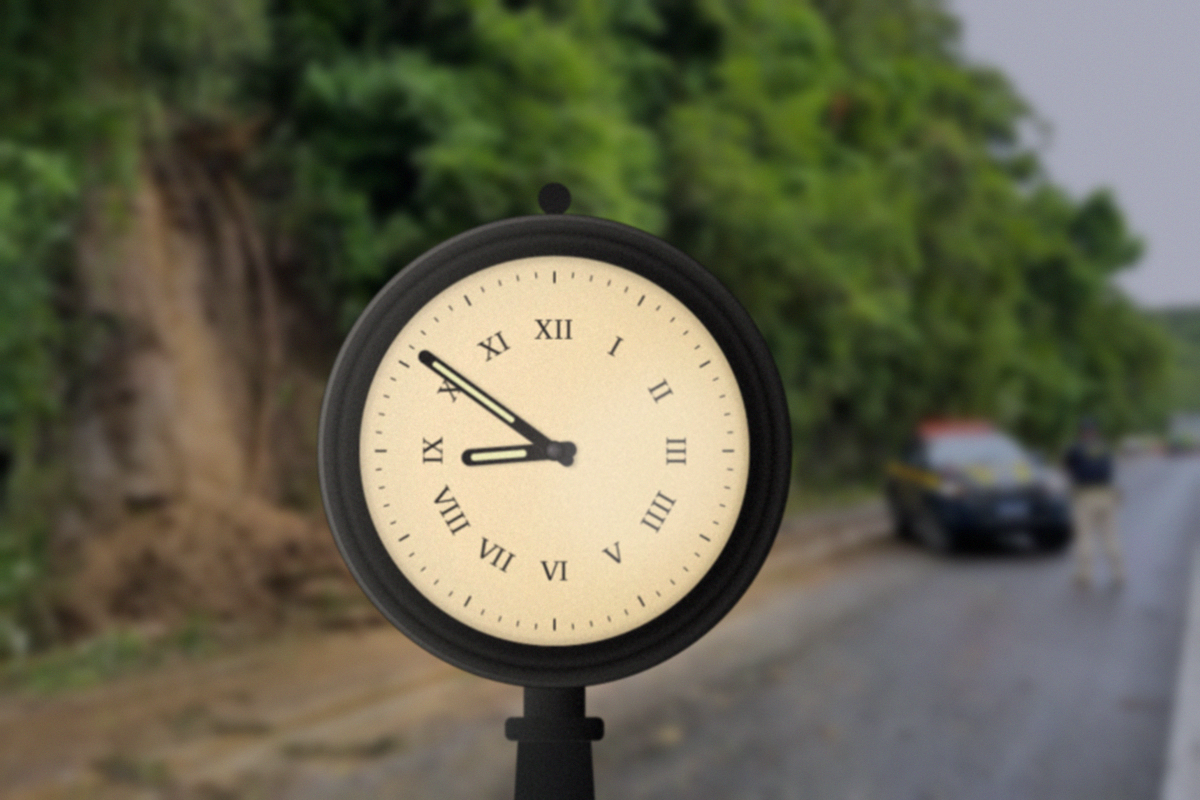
8 h 51 min
